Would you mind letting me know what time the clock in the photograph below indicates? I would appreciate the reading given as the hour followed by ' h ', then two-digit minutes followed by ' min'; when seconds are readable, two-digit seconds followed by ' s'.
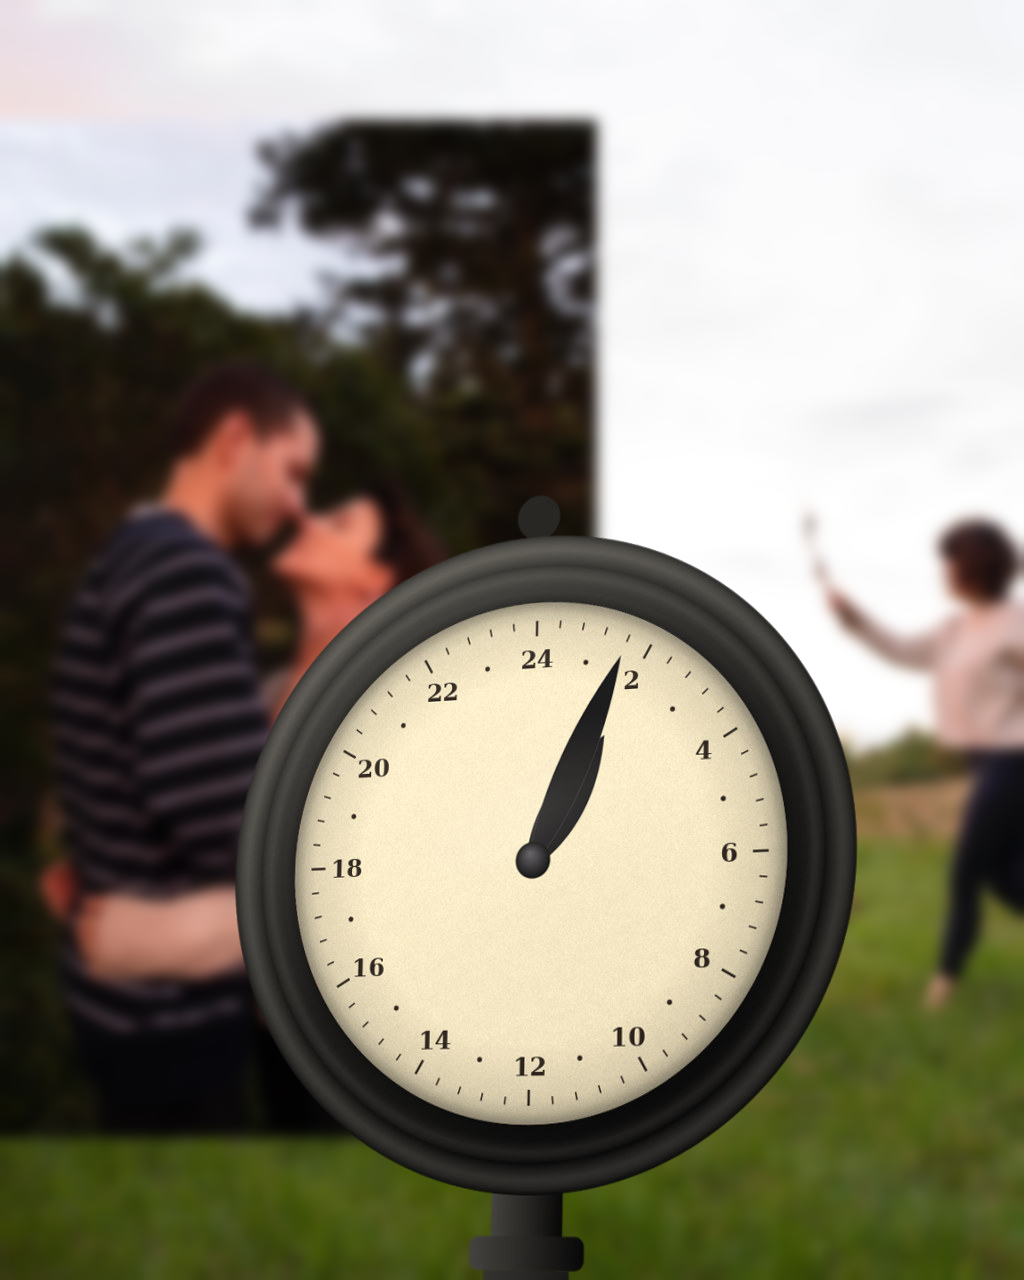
2 h 04 min
